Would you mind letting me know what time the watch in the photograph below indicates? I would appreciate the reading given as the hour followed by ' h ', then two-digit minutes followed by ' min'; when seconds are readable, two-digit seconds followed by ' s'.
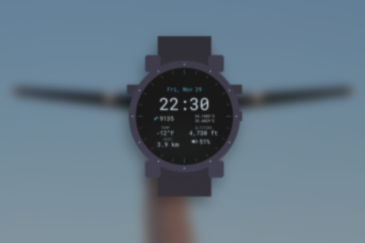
22 h 30 min
